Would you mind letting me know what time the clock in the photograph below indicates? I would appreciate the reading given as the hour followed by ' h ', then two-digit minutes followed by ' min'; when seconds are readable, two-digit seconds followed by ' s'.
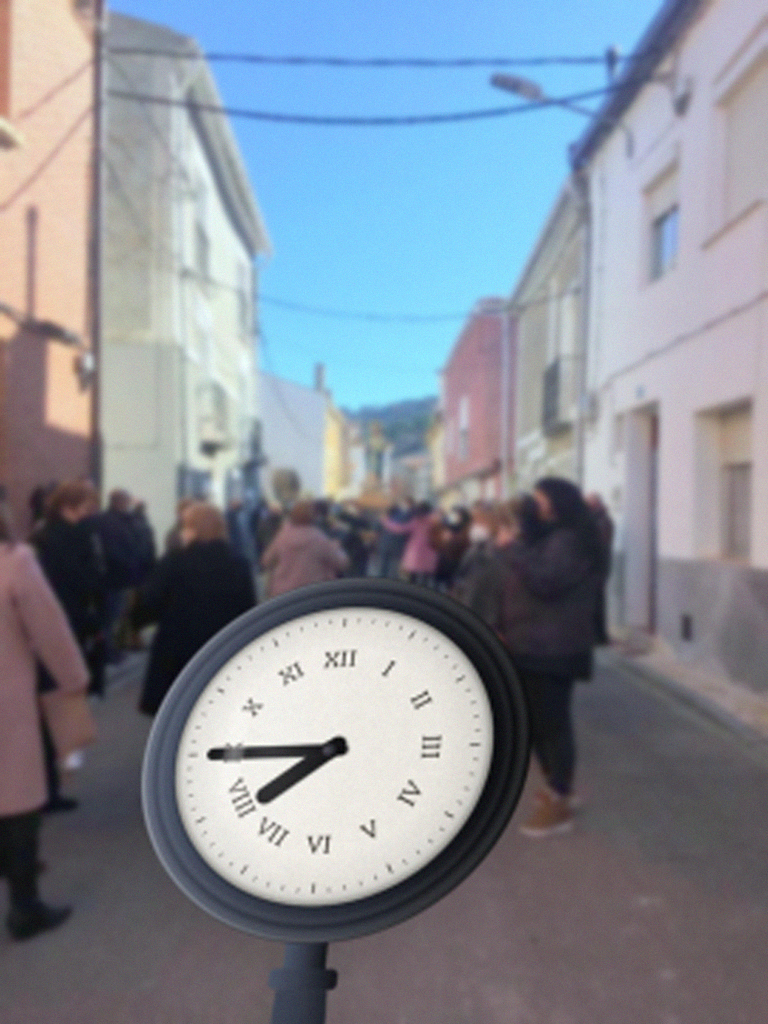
7 h 45 min
